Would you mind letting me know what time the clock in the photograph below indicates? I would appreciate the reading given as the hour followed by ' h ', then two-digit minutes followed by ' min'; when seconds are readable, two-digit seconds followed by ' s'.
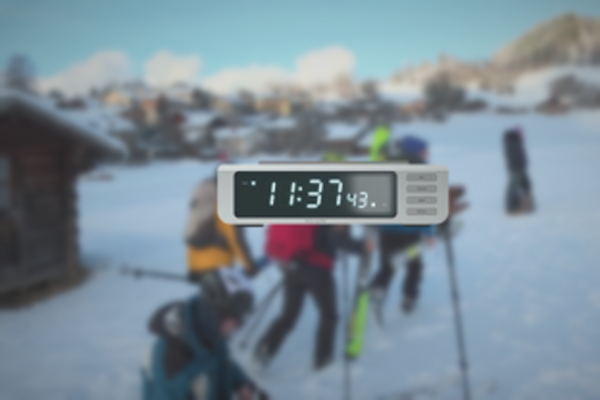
11 h 37 min 43 s
